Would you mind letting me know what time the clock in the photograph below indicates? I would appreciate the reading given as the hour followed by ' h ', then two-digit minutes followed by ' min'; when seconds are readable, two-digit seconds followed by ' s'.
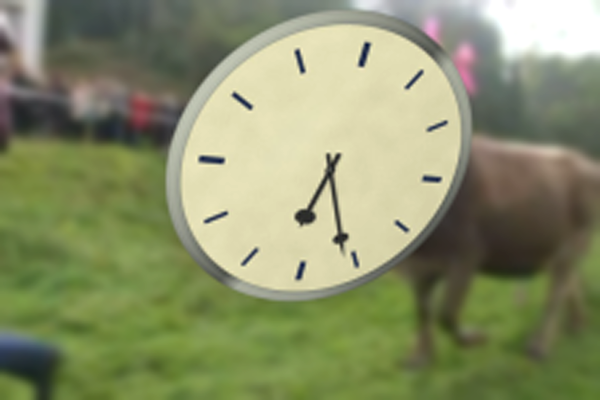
6 h 26 min
